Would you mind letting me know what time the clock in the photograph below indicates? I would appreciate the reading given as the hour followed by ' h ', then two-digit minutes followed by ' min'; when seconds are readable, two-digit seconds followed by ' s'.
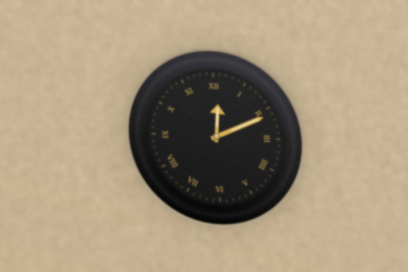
12 h 11 min
